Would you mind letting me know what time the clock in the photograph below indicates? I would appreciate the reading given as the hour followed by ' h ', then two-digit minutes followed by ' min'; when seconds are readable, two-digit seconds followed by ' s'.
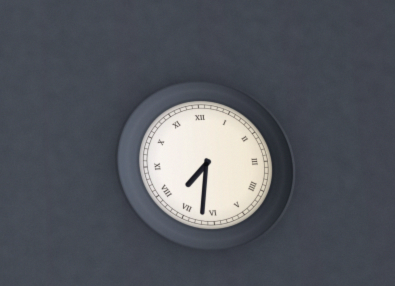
7 h 32 min
